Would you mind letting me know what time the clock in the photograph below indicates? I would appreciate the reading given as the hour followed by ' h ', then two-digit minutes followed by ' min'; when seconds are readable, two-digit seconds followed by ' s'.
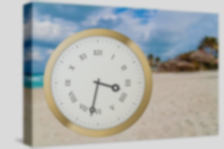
3 h 32 min
